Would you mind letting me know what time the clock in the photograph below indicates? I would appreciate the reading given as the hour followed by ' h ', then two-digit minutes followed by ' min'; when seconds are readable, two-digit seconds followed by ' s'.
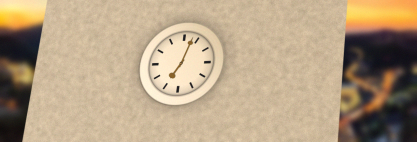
7 h 03 min
